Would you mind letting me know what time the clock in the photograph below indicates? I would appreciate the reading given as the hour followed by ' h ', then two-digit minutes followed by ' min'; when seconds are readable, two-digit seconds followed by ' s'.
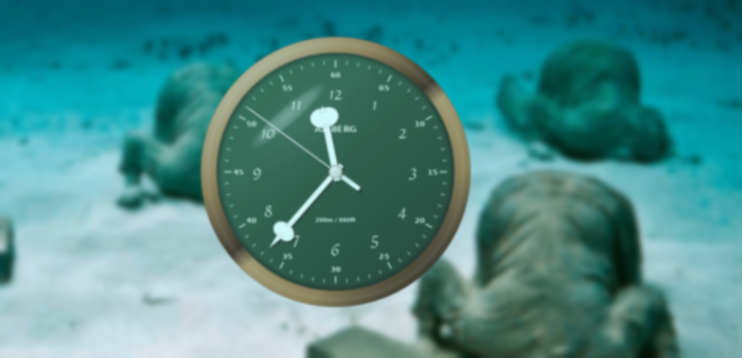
11 h 36 min 51 s
